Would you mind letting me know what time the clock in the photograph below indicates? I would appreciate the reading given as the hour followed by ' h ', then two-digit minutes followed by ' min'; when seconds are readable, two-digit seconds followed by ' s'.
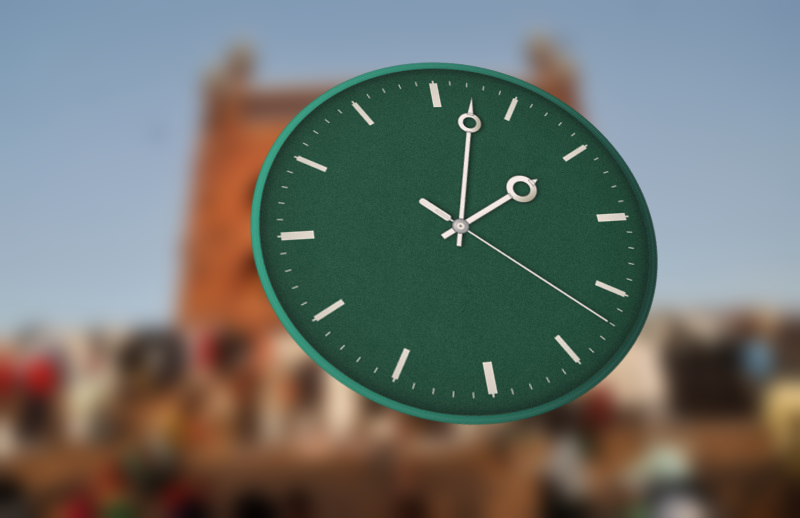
2 h 02 min 22 s
